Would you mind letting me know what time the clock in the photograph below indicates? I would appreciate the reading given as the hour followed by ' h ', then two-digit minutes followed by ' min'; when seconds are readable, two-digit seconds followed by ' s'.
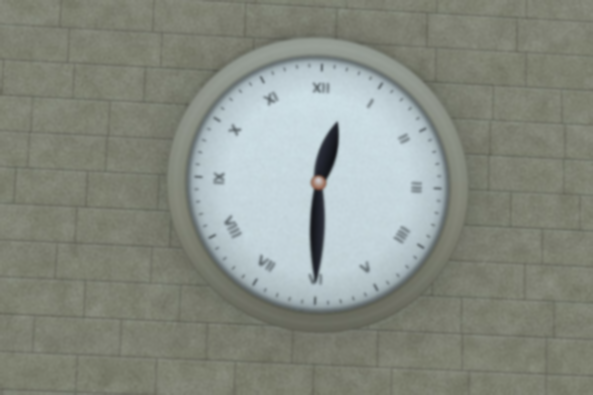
12 h 30 min
